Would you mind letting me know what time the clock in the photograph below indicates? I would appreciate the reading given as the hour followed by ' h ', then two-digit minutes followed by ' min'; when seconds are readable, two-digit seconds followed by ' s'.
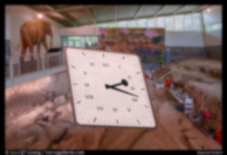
2 h 18 min
